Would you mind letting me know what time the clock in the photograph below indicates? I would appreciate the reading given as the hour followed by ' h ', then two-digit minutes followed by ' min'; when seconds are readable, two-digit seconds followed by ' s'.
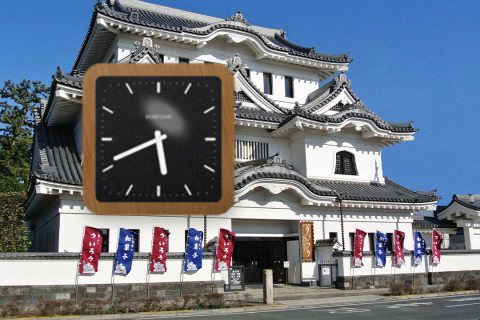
5 h 41 min
